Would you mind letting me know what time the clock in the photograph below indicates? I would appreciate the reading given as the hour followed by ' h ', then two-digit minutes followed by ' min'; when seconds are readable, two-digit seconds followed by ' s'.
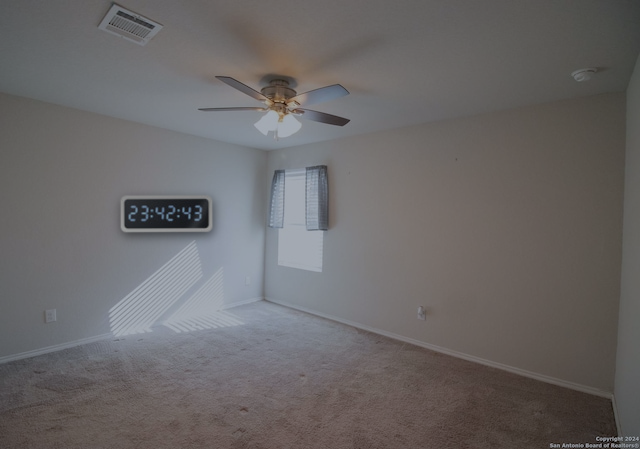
23 h 42 min 43 s
